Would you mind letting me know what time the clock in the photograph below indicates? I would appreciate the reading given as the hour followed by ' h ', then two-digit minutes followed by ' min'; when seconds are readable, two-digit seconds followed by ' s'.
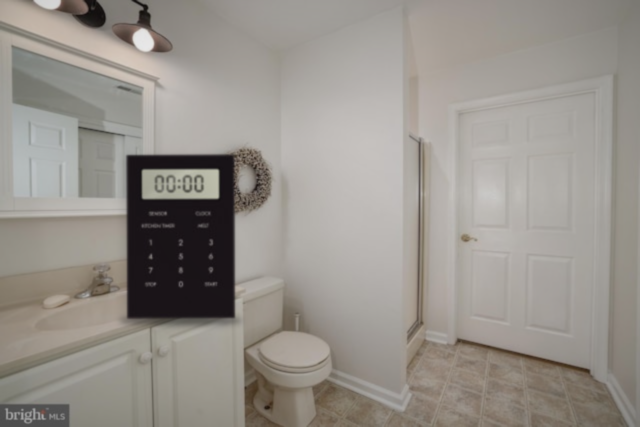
0 h 00 min
